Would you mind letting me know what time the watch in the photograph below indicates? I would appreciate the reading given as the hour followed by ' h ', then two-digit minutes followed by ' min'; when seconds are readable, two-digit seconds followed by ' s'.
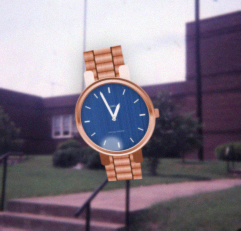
12 h 57 min
